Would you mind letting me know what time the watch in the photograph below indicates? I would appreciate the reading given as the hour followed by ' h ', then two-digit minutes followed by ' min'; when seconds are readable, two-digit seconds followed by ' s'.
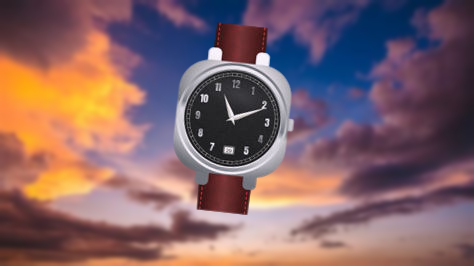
11 h 11 min
